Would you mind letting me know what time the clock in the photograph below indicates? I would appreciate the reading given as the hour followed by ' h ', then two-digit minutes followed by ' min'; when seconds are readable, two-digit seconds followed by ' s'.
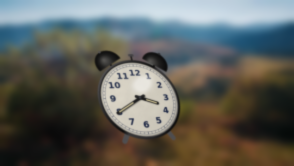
3 h 40 min
